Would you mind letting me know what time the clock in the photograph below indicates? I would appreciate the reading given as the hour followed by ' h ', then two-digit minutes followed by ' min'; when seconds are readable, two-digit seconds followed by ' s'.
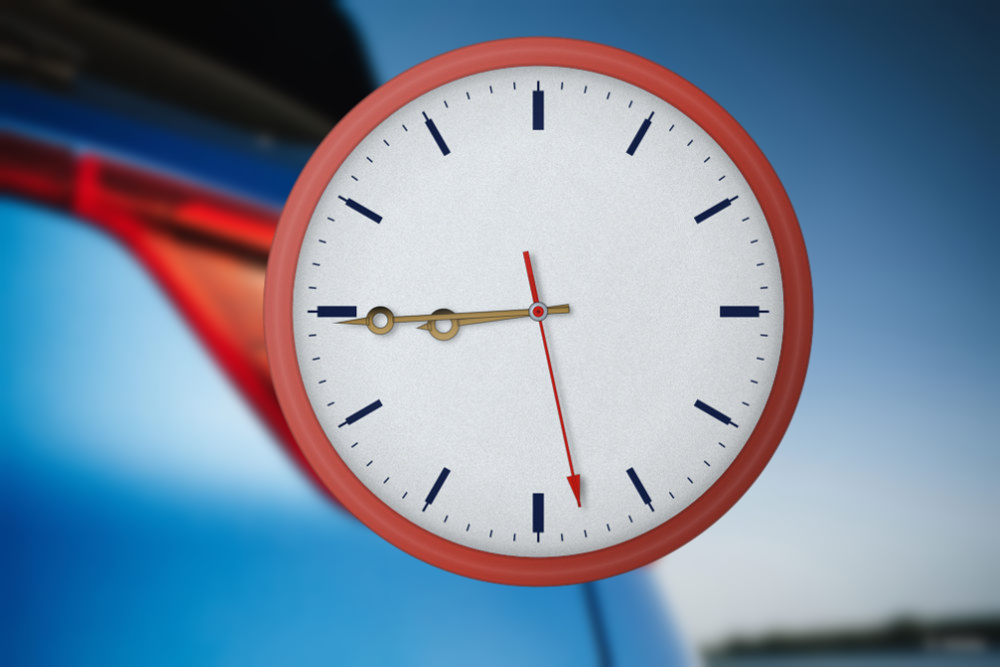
8 h 44 min 28 s
